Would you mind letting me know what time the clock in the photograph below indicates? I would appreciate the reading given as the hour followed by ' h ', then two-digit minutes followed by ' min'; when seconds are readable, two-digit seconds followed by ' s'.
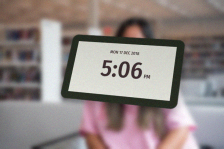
5 h 06 min
